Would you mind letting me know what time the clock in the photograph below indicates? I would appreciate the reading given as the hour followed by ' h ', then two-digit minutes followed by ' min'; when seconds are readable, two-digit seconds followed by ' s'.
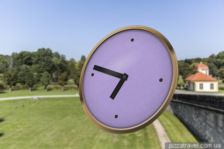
6 h 47 min
